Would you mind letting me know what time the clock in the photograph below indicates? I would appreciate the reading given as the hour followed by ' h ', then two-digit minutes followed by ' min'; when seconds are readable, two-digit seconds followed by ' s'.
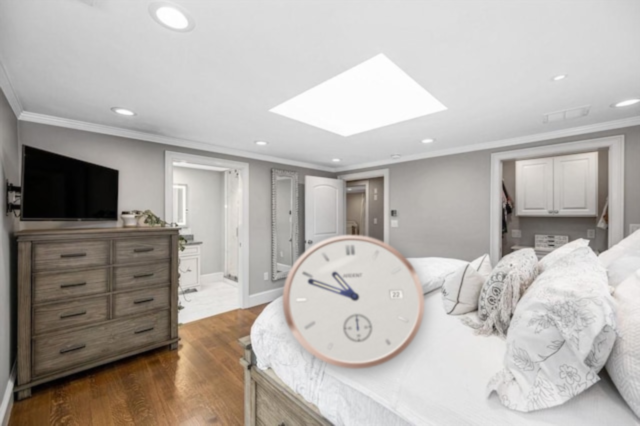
10 h 49 min
